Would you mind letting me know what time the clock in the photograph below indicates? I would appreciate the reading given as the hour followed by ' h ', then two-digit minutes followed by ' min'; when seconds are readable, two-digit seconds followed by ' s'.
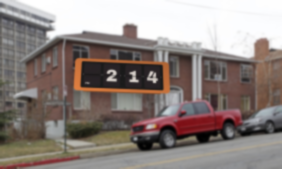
2 h 14 min
